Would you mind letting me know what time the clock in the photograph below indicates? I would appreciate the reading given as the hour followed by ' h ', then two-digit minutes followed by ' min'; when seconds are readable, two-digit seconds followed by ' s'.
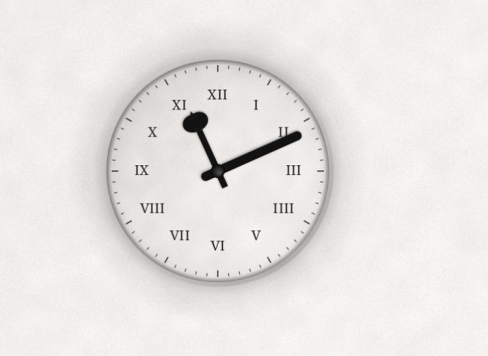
11 h 11 min
